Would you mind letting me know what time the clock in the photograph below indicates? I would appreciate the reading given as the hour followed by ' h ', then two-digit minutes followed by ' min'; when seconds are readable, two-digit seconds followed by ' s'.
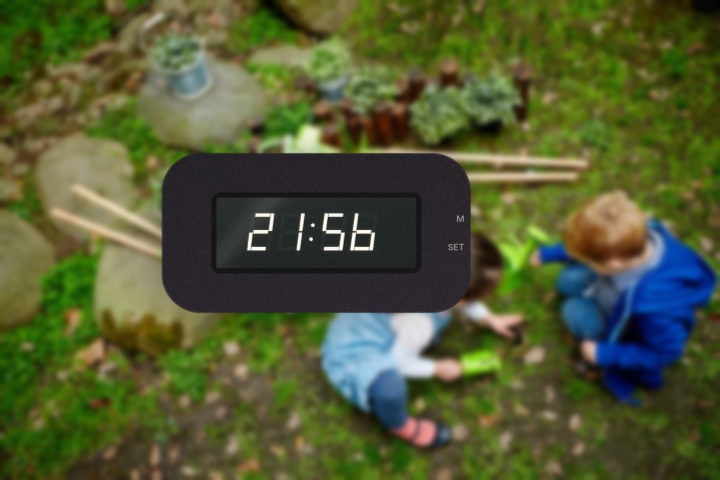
21 h 56 min
